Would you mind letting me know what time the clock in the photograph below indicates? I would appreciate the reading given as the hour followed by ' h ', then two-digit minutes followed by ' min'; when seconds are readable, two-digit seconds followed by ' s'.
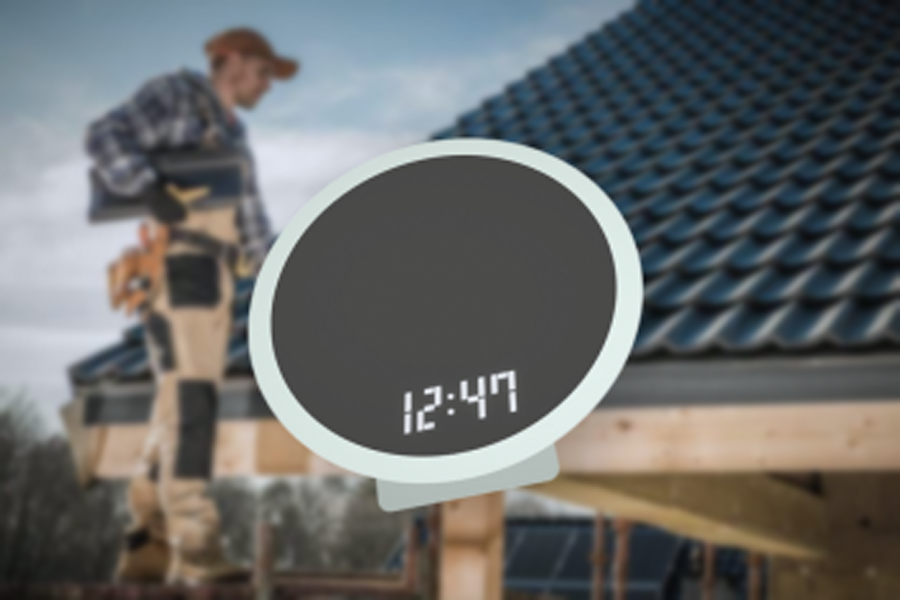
12 h 47 min
